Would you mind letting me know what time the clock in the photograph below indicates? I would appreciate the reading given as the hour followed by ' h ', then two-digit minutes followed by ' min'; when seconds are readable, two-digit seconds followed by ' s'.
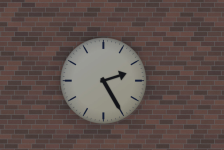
2 h 25 min
